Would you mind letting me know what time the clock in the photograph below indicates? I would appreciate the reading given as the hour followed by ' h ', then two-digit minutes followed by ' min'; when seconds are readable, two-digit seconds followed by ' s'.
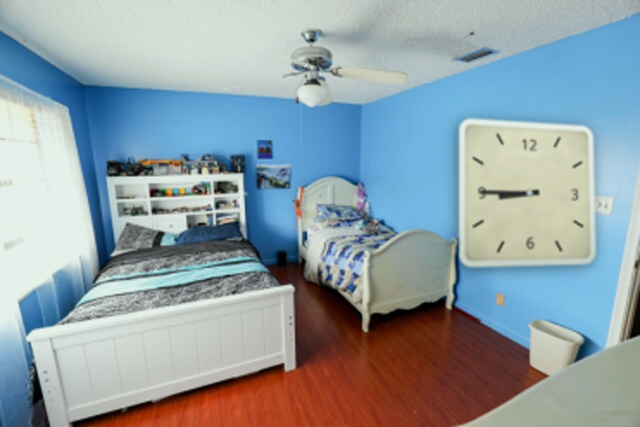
8 h 45 min
